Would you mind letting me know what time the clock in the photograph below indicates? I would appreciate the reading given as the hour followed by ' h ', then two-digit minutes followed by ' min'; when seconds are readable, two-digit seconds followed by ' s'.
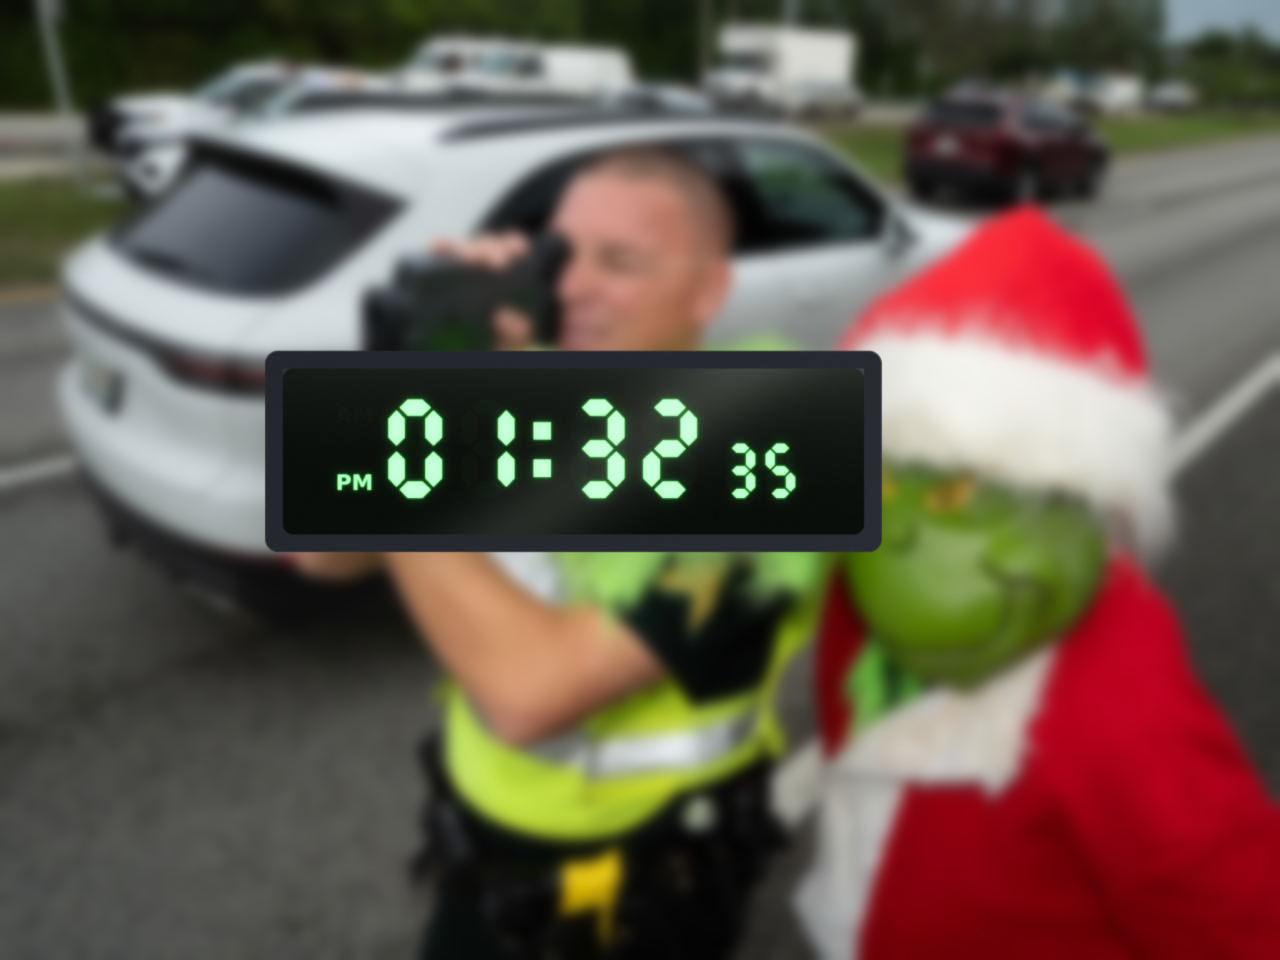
1 h 32 min 35 s
